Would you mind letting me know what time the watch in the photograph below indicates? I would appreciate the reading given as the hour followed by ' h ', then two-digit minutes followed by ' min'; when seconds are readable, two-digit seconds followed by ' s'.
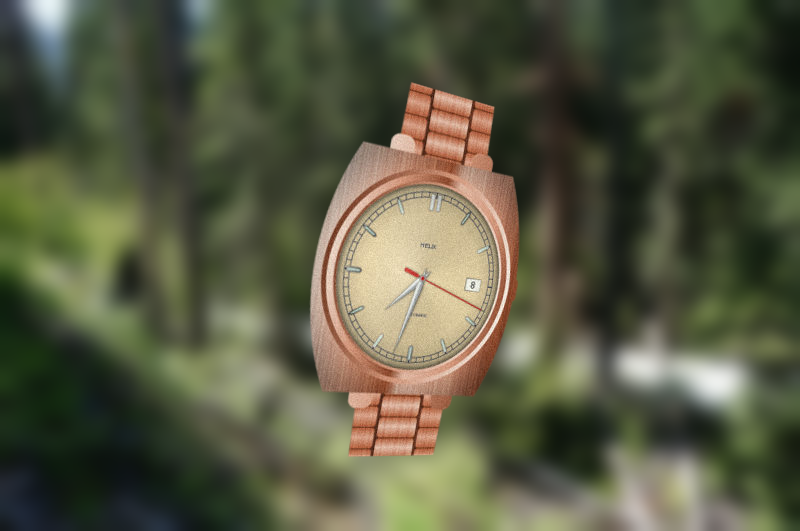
7 h 32 min 18 s
